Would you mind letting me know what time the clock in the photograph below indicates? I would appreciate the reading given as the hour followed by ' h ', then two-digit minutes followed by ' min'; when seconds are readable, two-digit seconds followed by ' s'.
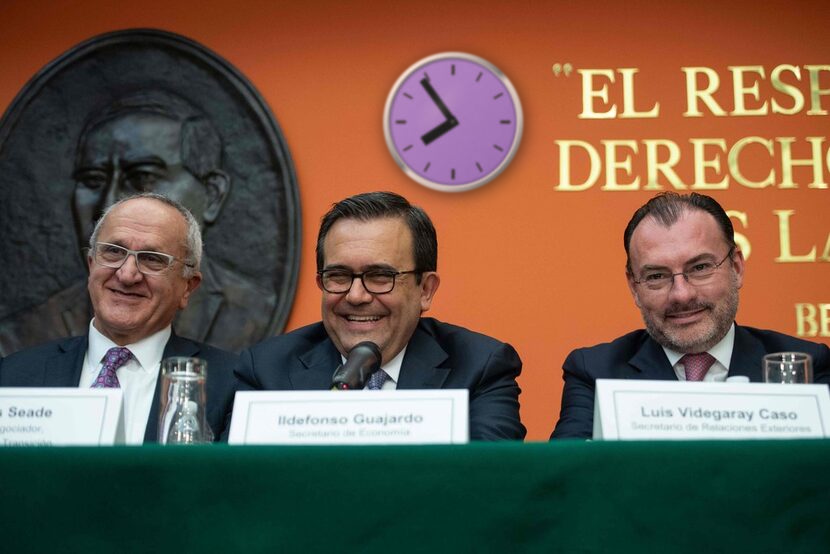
7 h 54 min
